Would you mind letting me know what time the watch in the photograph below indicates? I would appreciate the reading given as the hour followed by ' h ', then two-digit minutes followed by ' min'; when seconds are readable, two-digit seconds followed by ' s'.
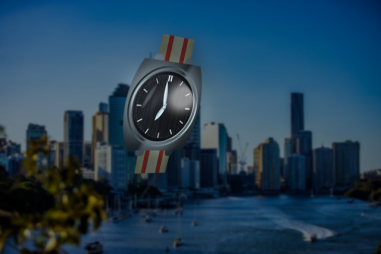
6 h 59 min
